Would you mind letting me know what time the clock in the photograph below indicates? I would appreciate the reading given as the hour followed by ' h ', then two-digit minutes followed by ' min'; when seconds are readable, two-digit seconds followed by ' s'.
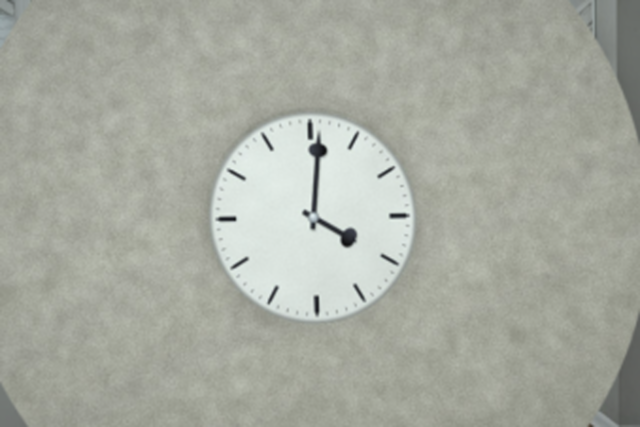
4 h 01 min
